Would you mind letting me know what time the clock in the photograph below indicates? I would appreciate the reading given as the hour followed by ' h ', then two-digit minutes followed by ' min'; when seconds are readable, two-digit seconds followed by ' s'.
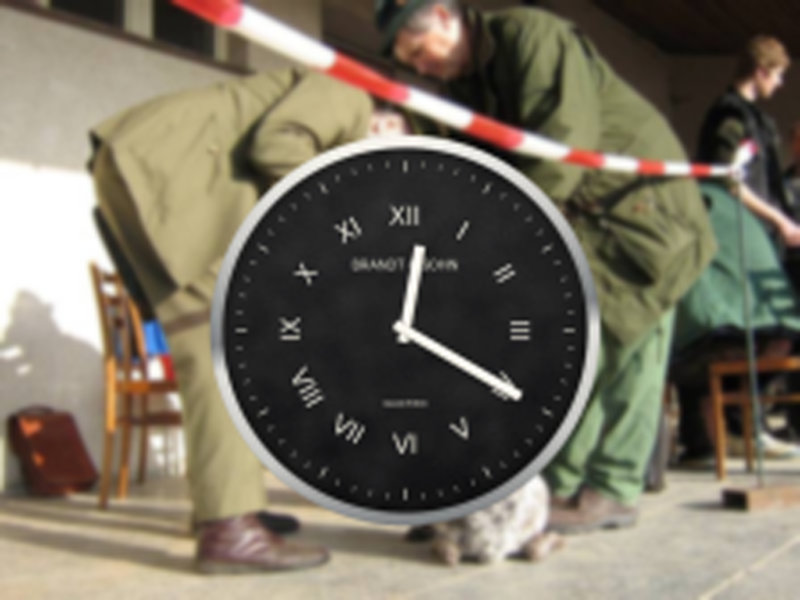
12 h 20 min
